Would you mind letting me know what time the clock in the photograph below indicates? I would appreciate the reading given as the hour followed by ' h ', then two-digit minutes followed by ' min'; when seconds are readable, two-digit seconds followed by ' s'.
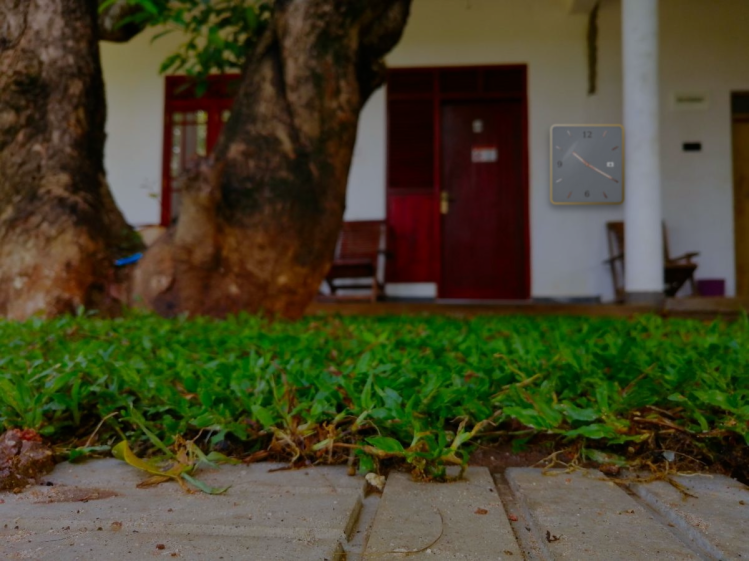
10 h 20 min
